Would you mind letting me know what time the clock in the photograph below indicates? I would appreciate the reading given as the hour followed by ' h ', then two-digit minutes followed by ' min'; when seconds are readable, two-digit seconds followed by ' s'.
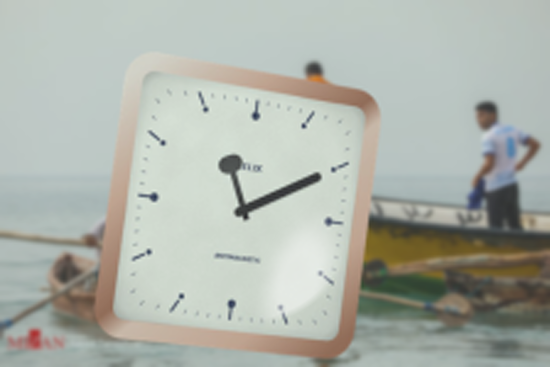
11 h 10 min
